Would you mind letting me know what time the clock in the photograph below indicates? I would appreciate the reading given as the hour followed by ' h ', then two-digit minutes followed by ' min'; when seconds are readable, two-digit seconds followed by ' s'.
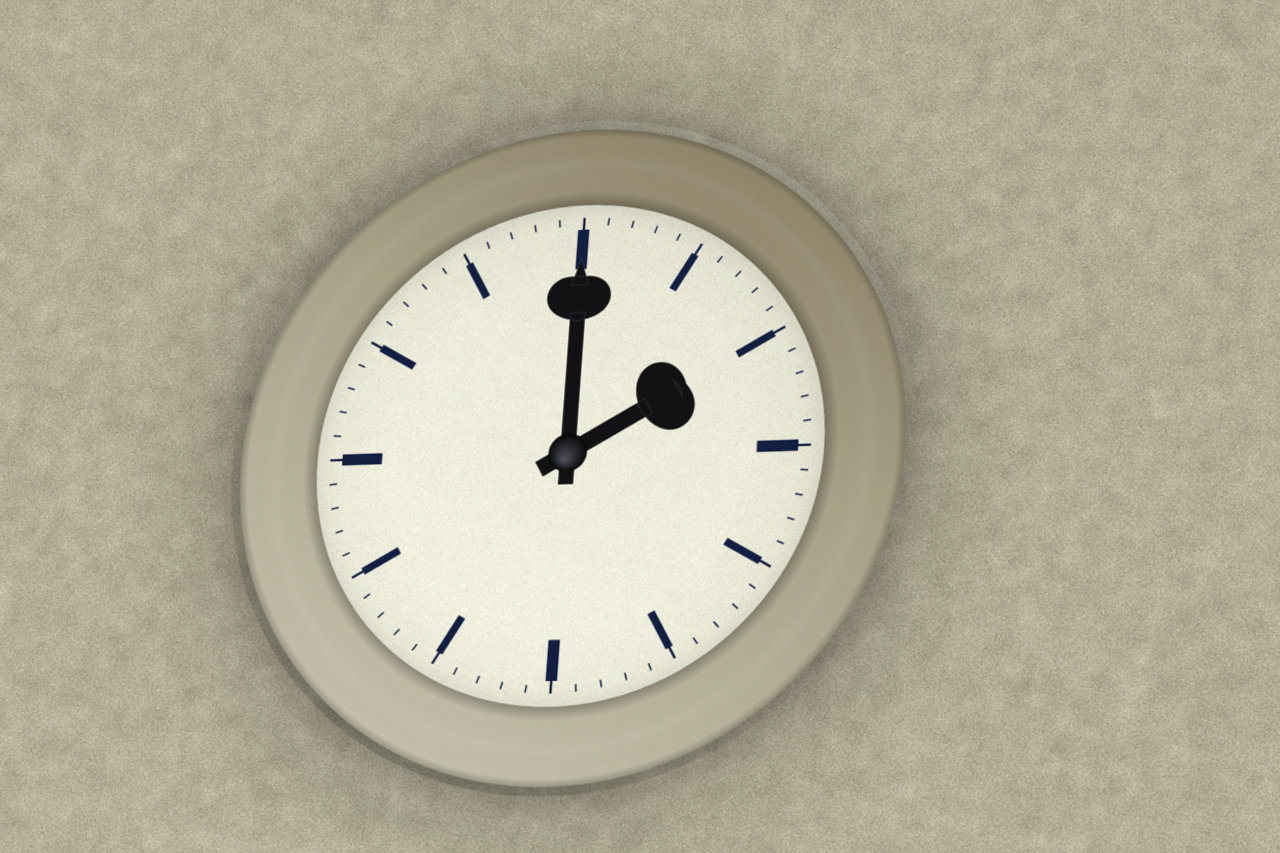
2 h 00 min
